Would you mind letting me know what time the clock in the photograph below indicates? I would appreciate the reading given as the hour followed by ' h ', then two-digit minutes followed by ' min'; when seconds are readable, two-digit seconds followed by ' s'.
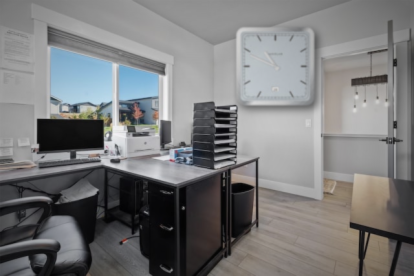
10 h 49 min
